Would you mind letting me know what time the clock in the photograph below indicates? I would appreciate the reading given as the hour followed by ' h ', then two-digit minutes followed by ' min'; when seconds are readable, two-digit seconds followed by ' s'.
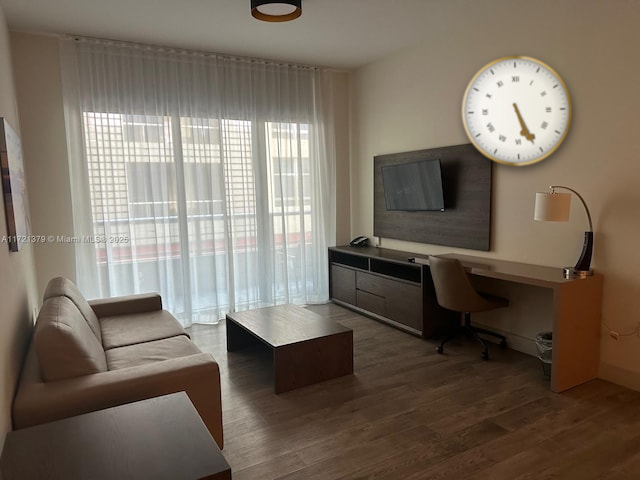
5 h 26 min
